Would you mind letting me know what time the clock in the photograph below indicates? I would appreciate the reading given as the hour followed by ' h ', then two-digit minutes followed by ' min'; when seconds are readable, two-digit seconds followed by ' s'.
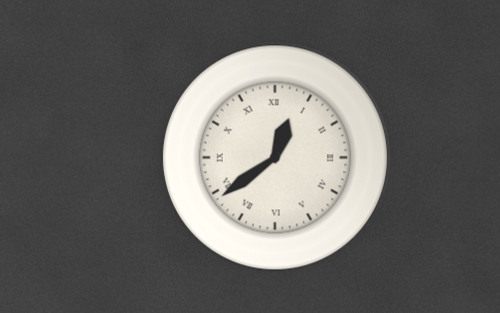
12 h 39 min
